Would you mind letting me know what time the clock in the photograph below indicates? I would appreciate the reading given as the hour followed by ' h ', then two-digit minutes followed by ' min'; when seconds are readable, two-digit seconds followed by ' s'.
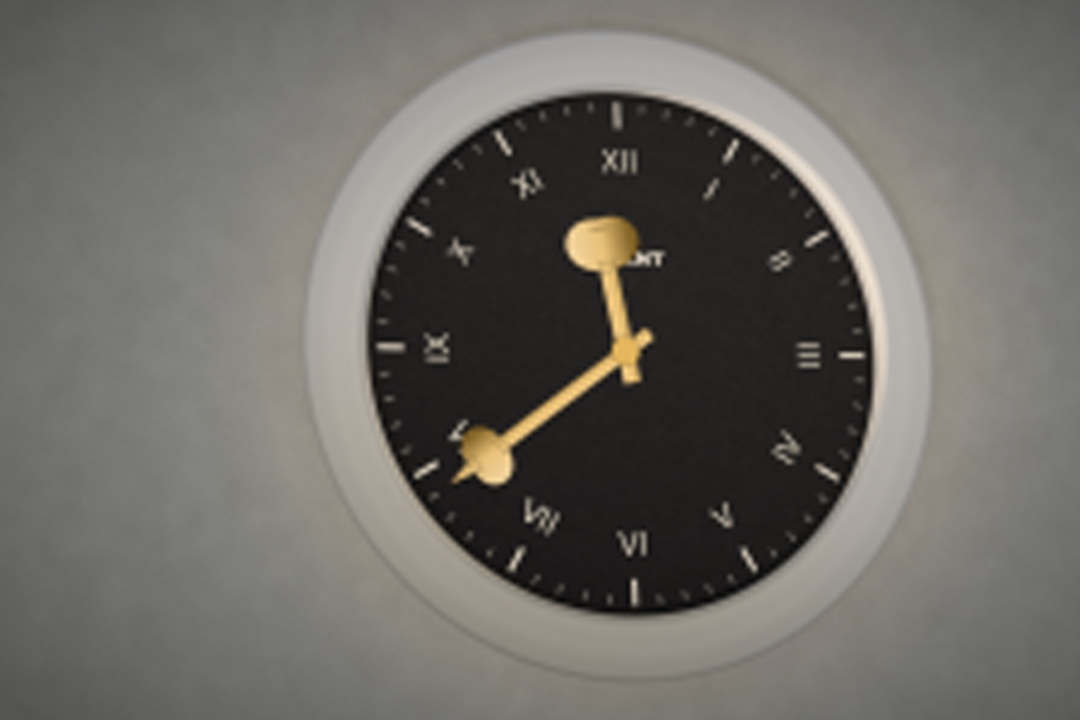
11 h 39 min
